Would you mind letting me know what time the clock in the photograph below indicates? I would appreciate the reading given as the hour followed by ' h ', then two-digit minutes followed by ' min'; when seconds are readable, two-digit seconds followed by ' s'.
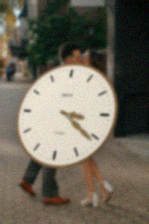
3 h 21 min
